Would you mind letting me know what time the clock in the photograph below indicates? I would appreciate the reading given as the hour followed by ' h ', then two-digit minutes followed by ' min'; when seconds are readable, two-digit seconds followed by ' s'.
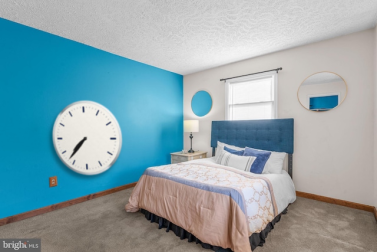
7 h 37 min
